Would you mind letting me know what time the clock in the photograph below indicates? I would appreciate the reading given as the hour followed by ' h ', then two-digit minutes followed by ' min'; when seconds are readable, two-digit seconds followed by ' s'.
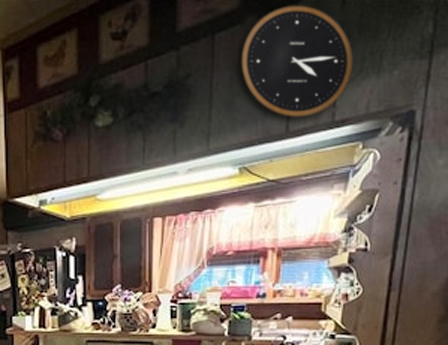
4 h 14 min
